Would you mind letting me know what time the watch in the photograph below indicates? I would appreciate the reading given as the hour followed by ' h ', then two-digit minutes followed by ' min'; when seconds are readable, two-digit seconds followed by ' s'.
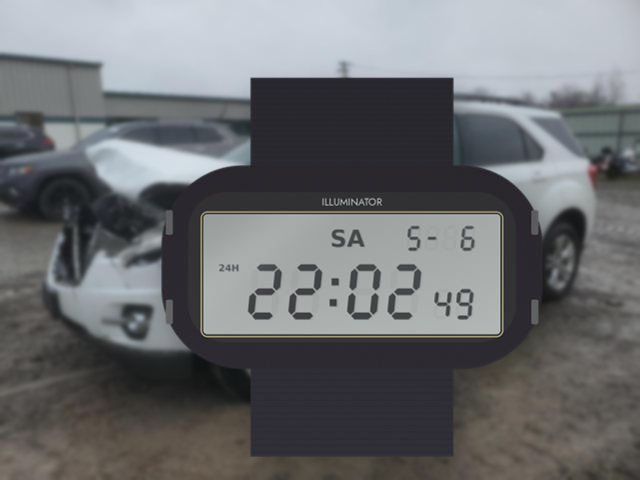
22 h 02 min 49 s
